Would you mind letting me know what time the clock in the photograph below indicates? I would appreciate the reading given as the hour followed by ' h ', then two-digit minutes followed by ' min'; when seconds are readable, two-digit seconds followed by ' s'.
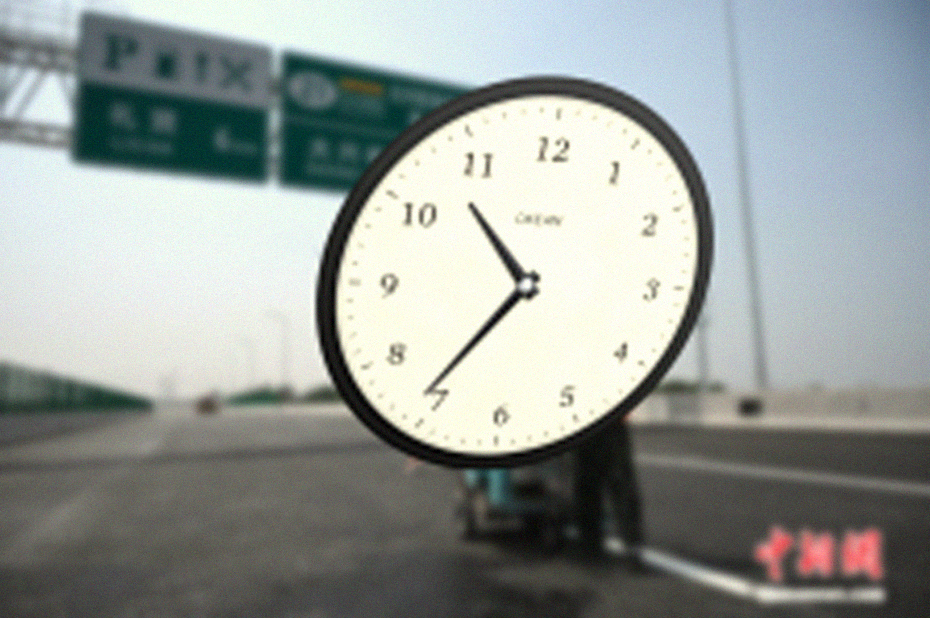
10 h 36 min
